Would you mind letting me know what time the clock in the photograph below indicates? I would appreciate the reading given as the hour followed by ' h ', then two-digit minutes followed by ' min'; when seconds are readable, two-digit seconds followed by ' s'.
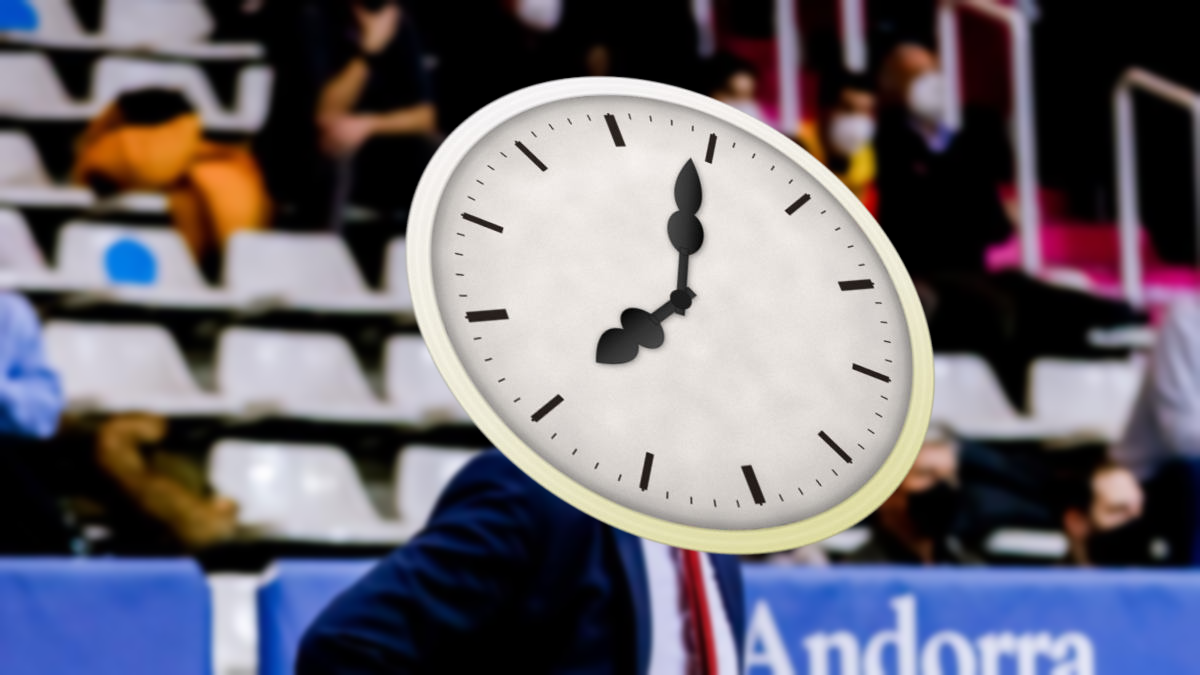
8 h 04 min
